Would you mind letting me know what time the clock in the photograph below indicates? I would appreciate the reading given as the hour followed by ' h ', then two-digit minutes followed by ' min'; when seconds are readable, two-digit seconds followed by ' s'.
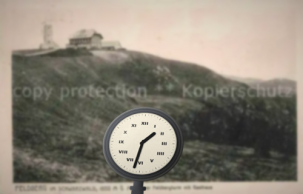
1 h 32 min
